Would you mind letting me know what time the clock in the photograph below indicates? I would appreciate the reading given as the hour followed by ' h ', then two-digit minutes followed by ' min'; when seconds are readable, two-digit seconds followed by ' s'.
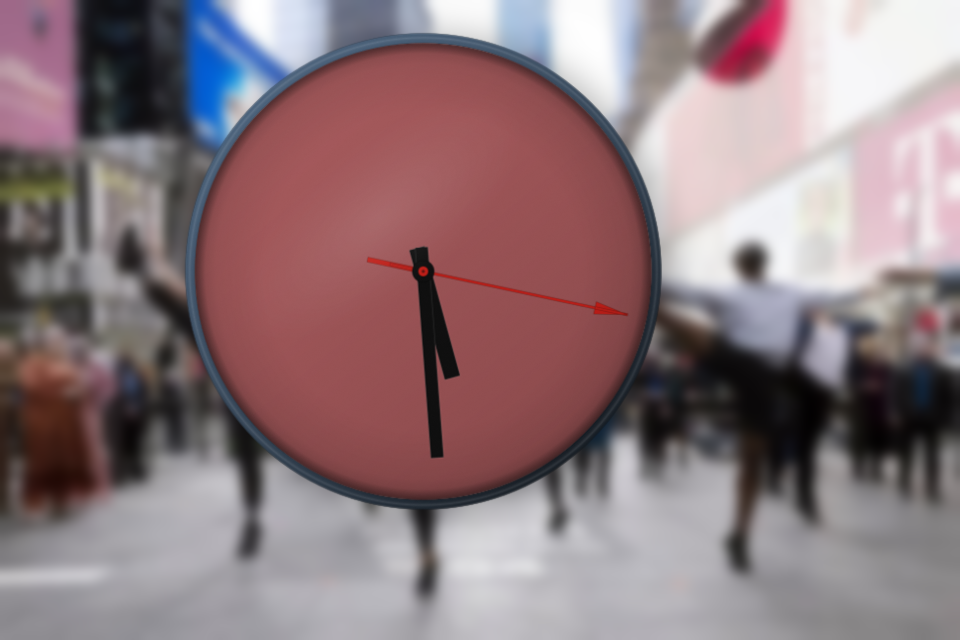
5 h 29 min 17 s
